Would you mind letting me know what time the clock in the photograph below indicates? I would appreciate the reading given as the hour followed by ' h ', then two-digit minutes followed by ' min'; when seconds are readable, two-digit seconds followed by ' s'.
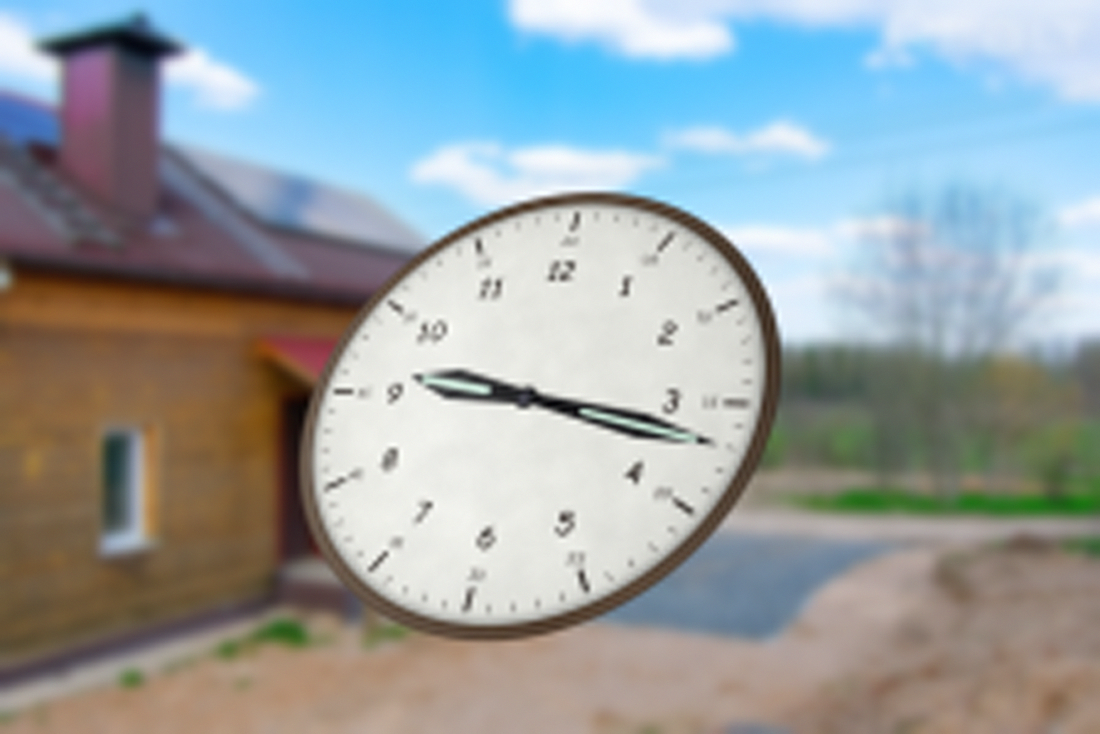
9 h 17 min
